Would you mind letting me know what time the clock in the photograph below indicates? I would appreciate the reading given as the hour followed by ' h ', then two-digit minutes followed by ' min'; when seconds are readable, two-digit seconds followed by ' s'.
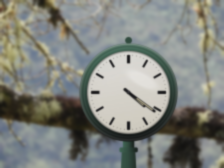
4 h 21 min
